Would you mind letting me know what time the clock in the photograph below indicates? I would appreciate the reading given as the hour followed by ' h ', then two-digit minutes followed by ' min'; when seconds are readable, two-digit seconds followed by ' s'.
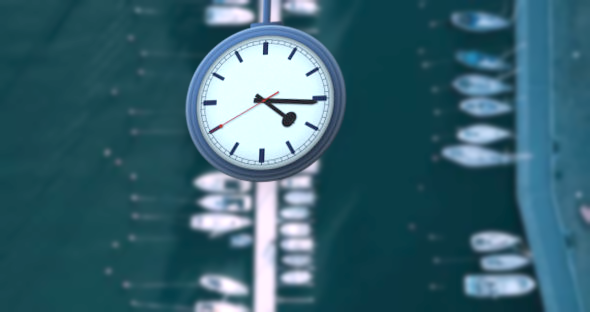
4 h 15 min 40 s
